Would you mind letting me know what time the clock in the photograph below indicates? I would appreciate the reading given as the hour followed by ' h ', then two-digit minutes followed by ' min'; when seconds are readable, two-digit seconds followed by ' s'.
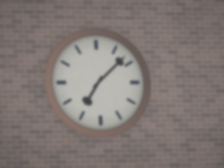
7 h 08 min
